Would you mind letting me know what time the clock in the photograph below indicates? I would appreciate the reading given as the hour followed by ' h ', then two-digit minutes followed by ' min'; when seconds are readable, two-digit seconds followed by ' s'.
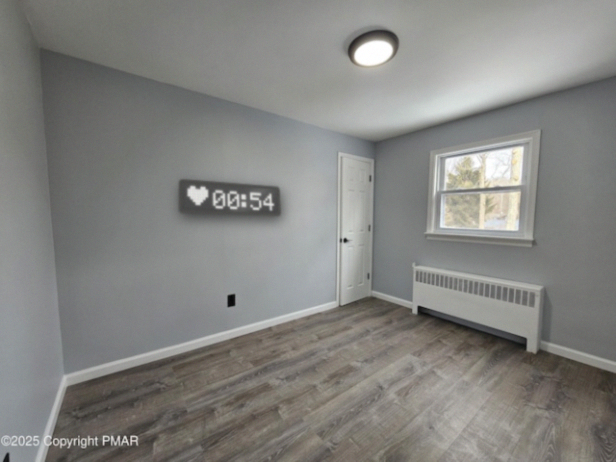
0 h 54 min
